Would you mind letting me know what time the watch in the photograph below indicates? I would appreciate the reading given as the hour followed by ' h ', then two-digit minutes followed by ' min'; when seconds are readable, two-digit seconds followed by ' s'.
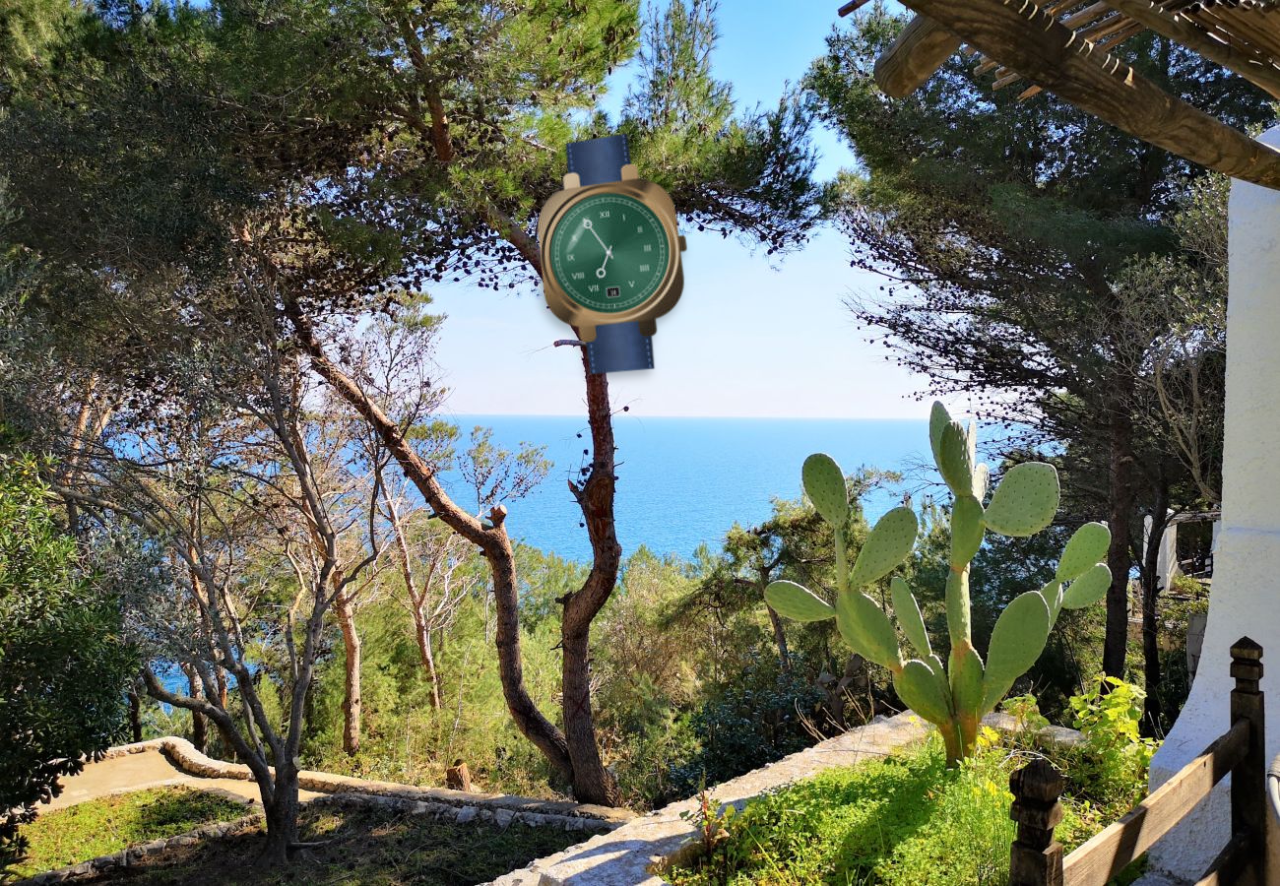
6 h 55 min
